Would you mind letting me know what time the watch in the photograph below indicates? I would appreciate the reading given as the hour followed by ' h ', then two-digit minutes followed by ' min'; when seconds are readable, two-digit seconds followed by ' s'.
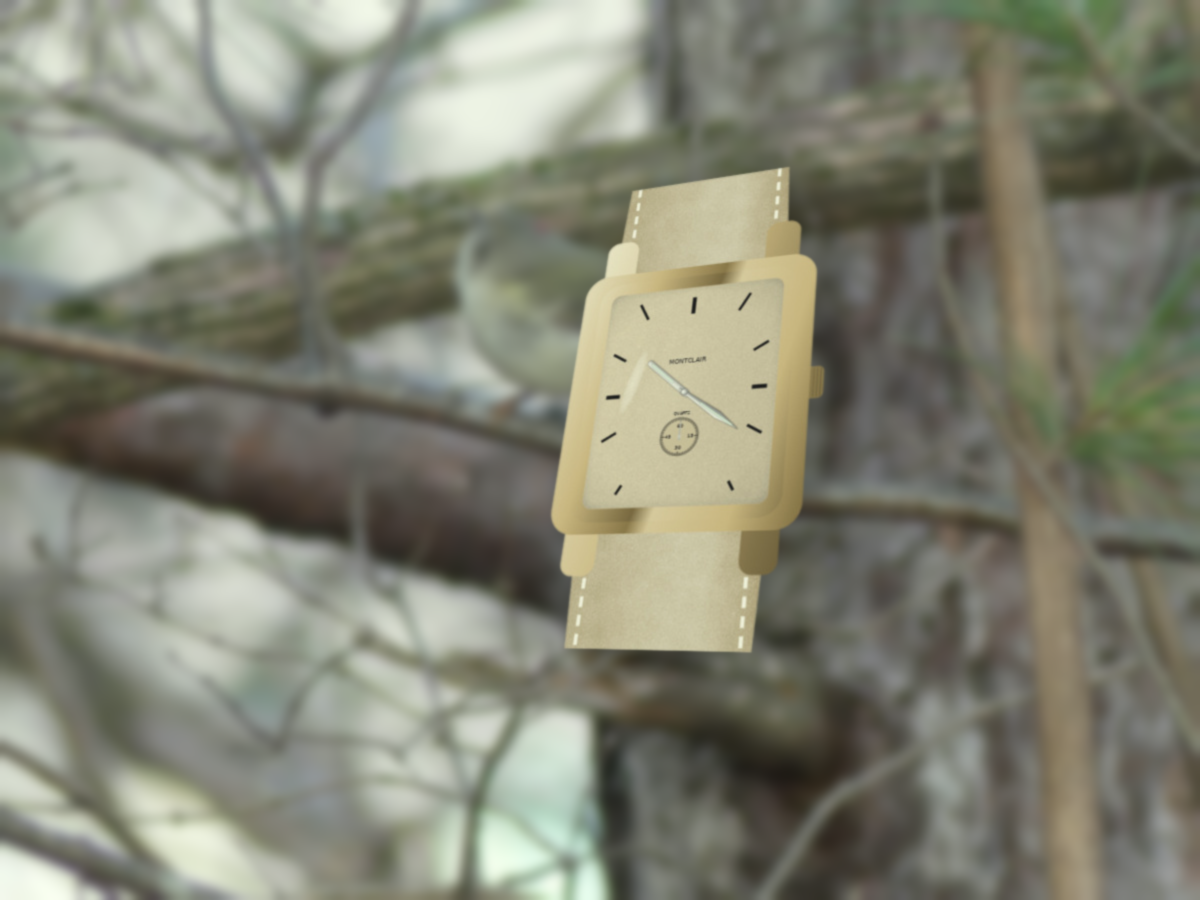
10 h 21 min
